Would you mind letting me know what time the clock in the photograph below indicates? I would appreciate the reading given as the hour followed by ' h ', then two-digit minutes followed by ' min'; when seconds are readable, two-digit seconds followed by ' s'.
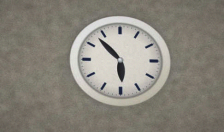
5 h 53 min
